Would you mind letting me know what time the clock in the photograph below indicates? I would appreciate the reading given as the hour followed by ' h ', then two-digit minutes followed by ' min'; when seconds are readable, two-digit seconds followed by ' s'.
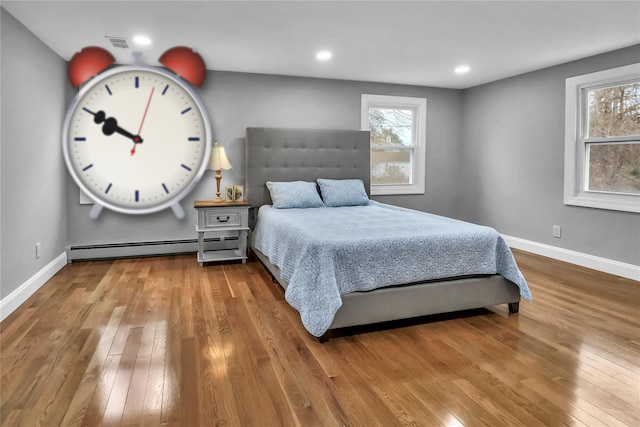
9 h 50 min 03 s
